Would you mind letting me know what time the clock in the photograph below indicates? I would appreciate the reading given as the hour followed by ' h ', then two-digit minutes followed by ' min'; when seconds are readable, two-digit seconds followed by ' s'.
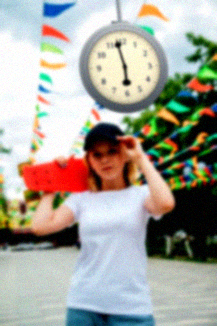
5 h 58 min
